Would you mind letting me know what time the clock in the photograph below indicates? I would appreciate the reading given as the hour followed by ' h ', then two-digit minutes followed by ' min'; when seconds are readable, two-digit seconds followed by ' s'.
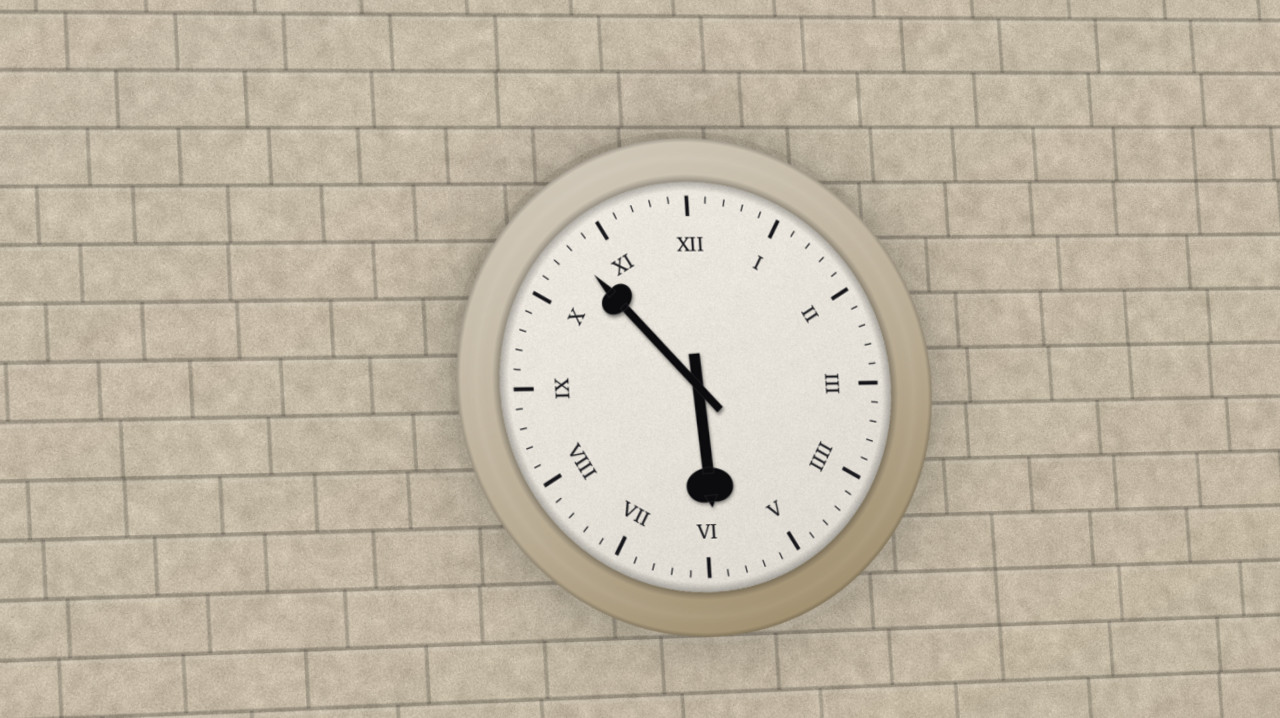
5 h 53 min
